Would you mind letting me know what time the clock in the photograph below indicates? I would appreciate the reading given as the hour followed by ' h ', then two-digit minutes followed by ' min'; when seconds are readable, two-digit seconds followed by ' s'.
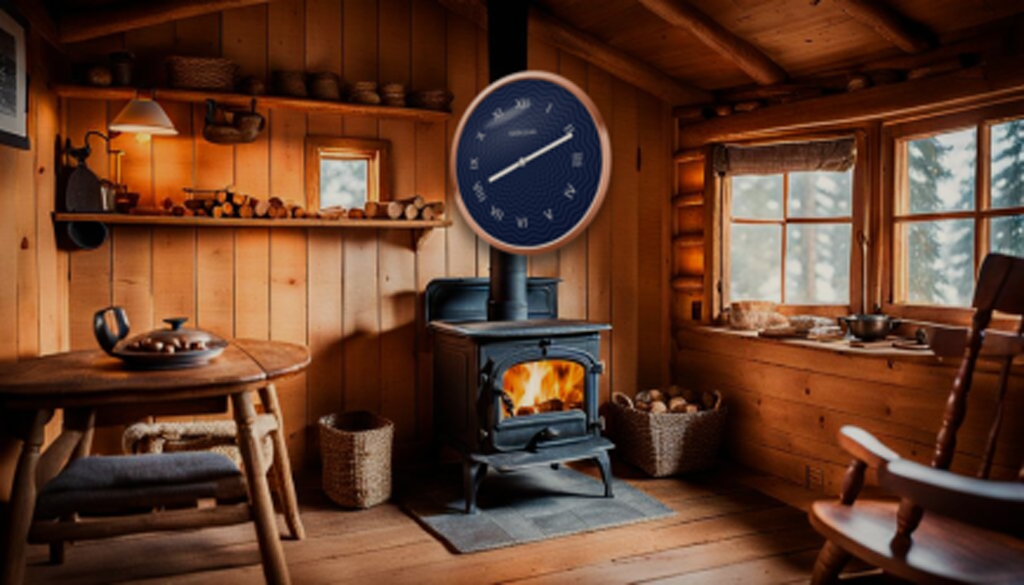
8 h 11 min
